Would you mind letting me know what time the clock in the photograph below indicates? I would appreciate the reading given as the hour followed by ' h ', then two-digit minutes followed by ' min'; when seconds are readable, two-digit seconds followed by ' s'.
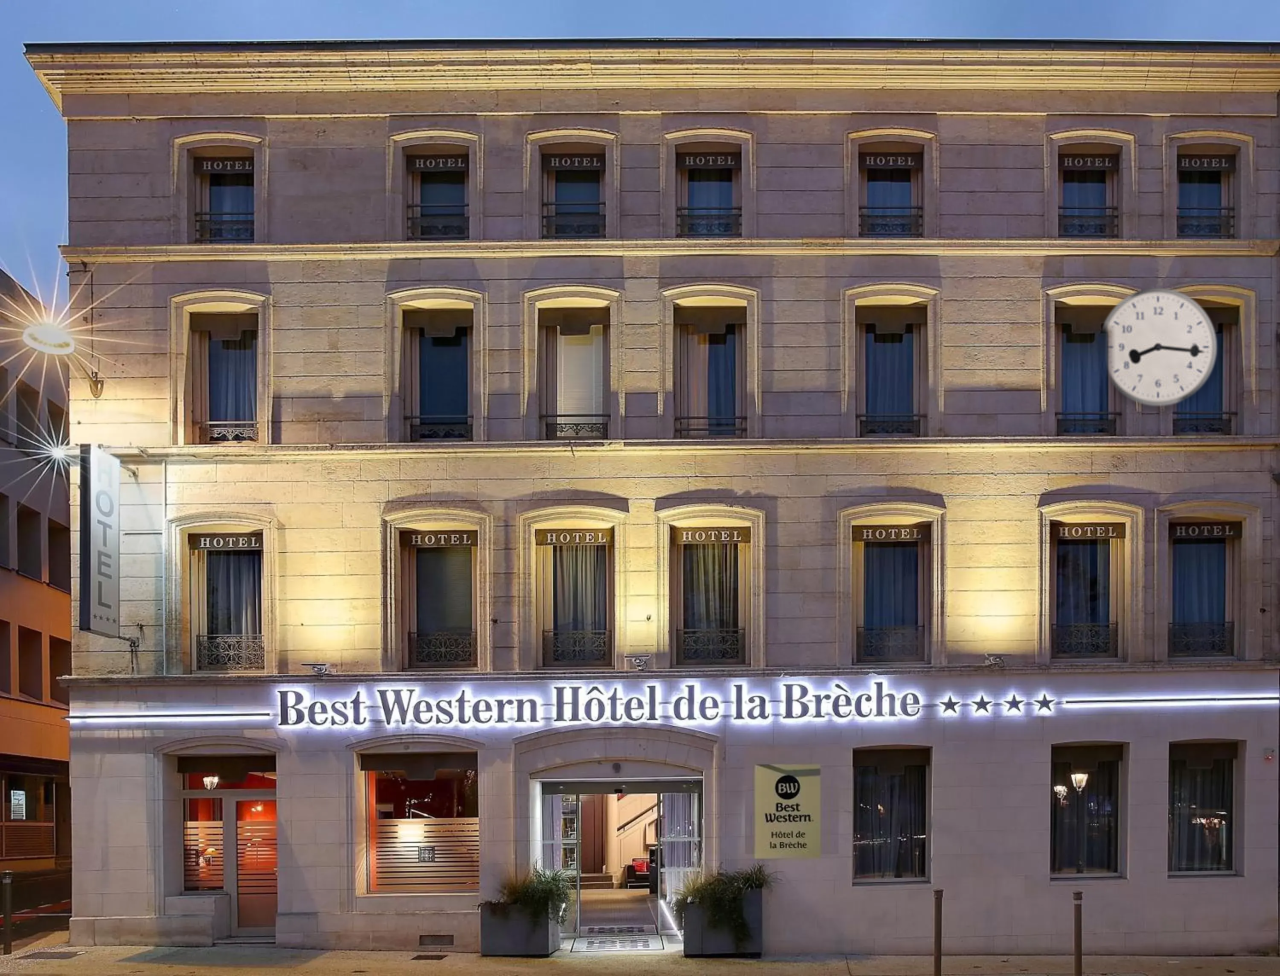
8 h 16 min
